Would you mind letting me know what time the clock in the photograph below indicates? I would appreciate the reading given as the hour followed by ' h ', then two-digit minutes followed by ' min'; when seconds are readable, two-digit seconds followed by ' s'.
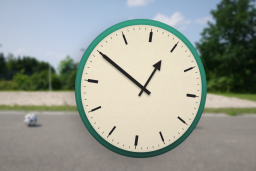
12 h 50 min
